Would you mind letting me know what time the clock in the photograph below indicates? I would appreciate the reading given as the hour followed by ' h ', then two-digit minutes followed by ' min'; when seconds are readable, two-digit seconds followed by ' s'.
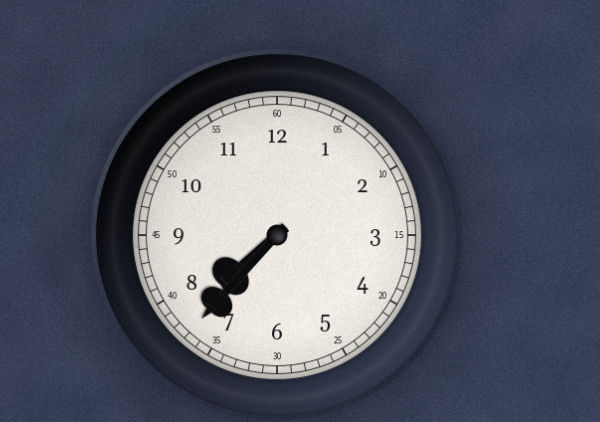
7 h 37 min
